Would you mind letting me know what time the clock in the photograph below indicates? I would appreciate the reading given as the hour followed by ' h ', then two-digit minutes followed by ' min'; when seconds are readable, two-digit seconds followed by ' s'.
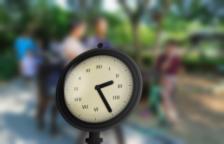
2 h 25 min
